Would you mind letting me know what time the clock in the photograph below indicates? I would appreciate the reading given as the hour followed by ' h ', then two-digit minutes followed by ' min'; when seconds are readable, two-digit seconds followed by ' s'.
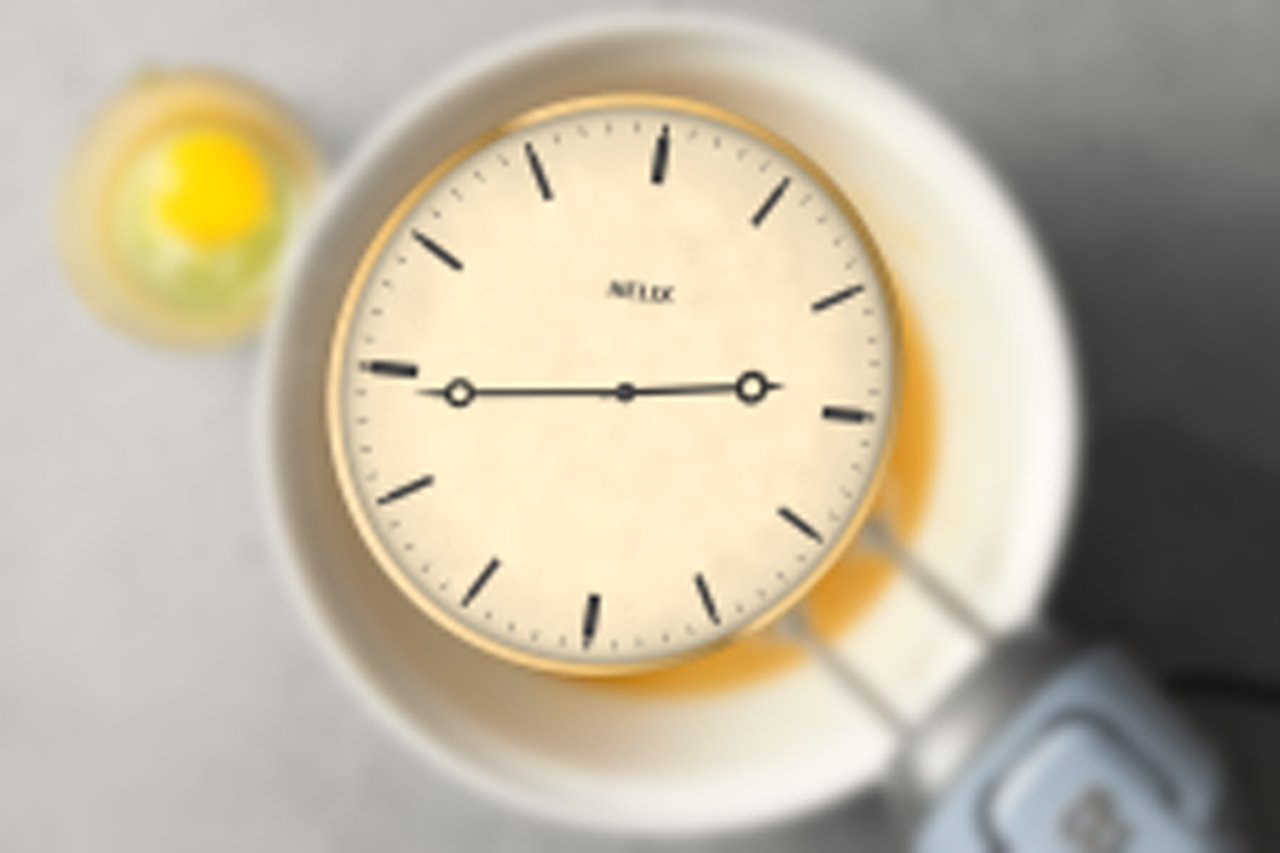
2 h 44 min
